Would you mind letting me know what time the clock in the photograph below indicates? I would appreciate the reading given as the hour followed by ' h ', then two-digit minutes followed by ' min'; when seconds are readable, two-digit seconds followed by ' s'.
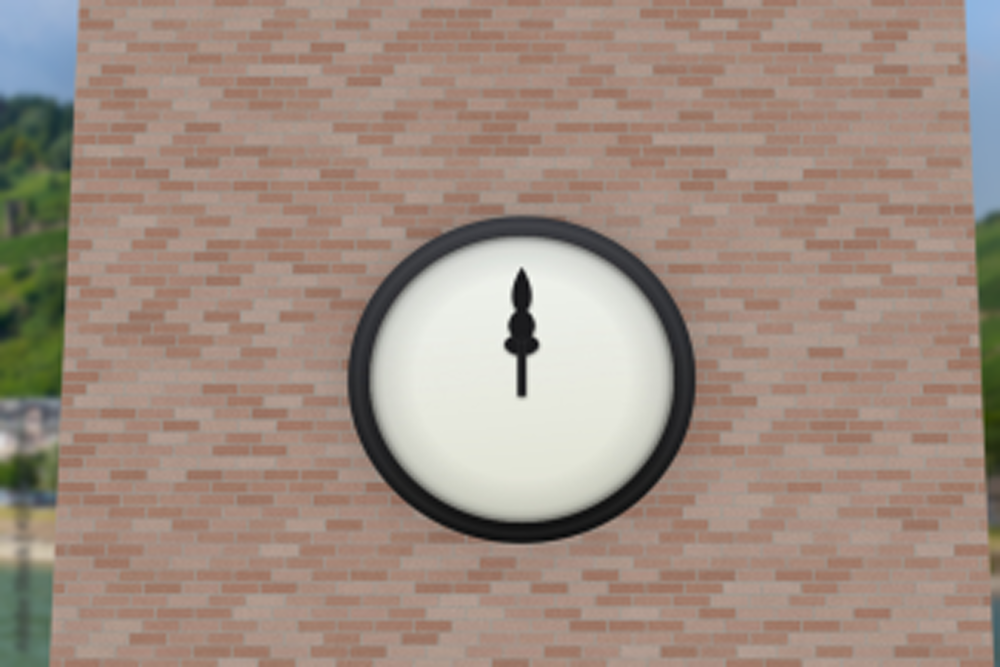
12 h 00 min
